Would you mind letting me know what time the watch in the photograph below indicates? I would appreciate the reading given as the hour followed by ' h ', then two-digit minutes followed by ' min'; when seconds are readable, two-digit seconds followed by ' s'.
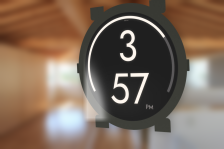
3 h 57 min
